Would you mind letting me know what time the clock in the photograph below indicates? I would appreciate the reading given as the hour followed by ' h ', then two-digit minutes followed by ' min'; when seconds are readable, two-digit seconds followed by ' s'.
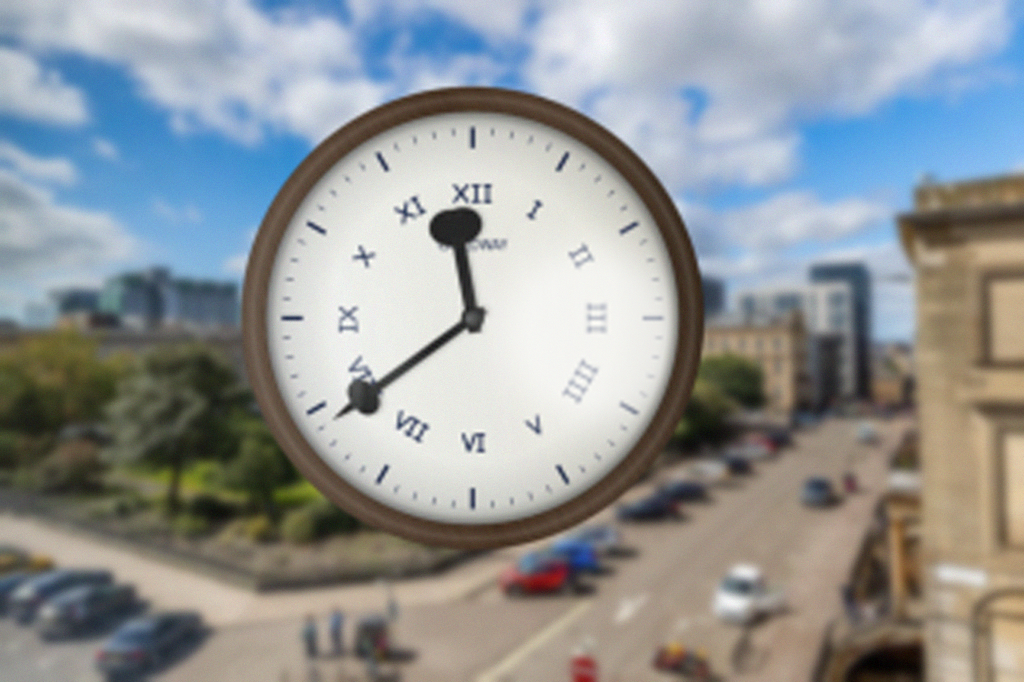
11 h 39 min
